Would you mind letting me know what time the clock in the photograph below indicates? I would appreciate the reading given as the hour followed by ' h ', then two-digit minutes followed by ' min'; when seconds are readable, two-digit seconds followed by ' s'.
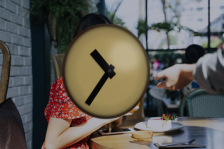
10 h 36 min
